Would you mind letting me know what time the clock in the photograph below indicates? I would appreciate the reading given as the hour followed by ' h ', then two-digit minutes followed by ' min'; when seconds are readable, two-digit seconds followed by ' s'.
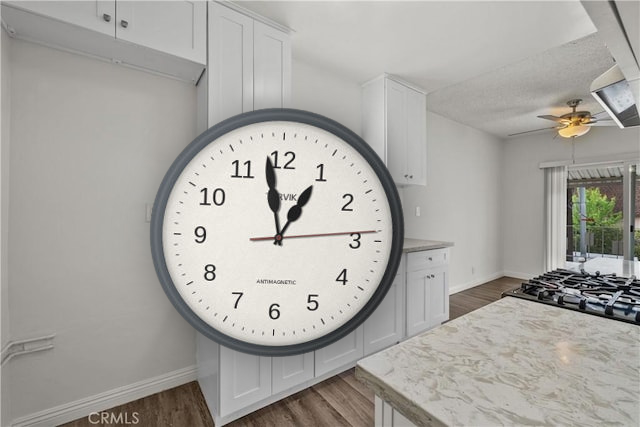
12 h 58 min 14 s
